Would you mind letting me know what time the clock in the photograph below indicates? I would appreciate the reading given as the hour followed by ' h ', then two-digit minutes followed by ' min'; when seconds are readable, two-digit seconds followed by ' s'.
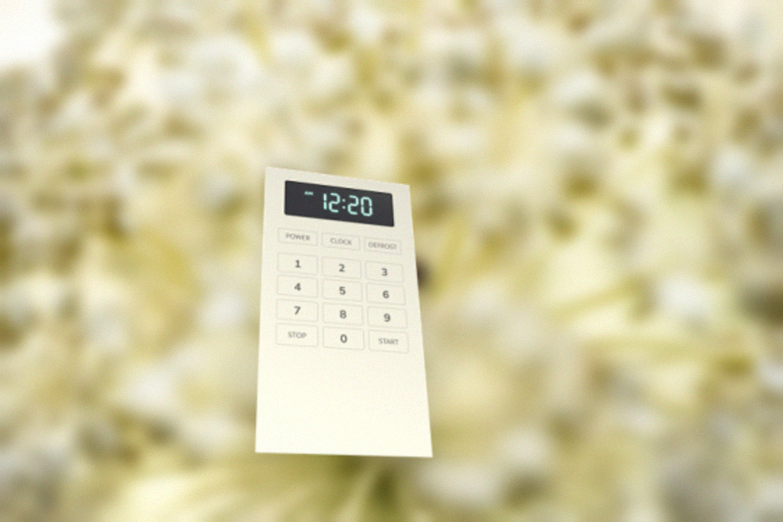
12 h 20 min
